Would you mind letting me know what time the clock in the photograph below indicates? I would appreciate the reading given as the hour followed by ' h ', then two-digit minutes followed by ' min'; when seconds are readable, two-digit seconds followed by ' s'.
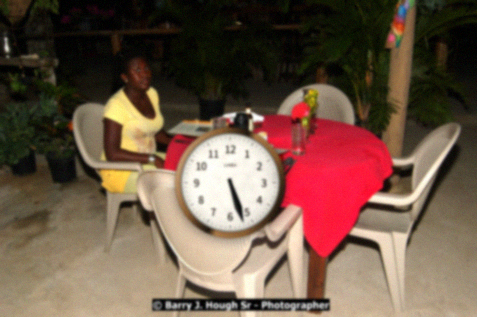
5 h 27 min
